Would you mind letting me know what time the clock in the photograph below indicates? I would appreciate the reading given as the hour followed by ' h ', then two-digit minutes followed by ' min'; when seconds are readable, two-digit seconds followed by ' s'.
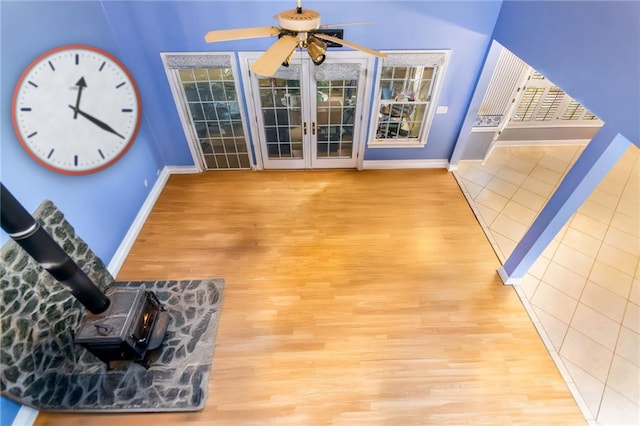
12 h 20 min
